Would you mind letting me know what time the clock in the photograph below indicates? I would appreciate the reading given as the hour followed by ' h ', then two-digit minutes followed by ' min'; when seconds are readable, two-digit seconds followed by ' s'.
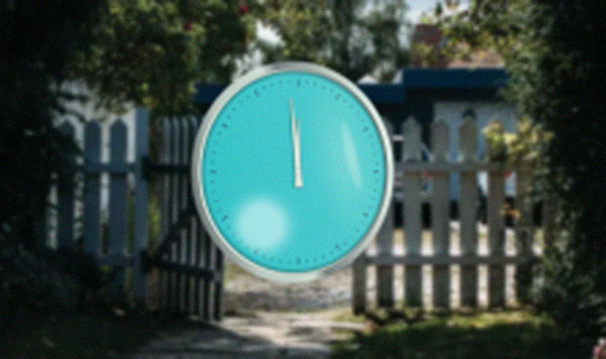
11 h 59 min
